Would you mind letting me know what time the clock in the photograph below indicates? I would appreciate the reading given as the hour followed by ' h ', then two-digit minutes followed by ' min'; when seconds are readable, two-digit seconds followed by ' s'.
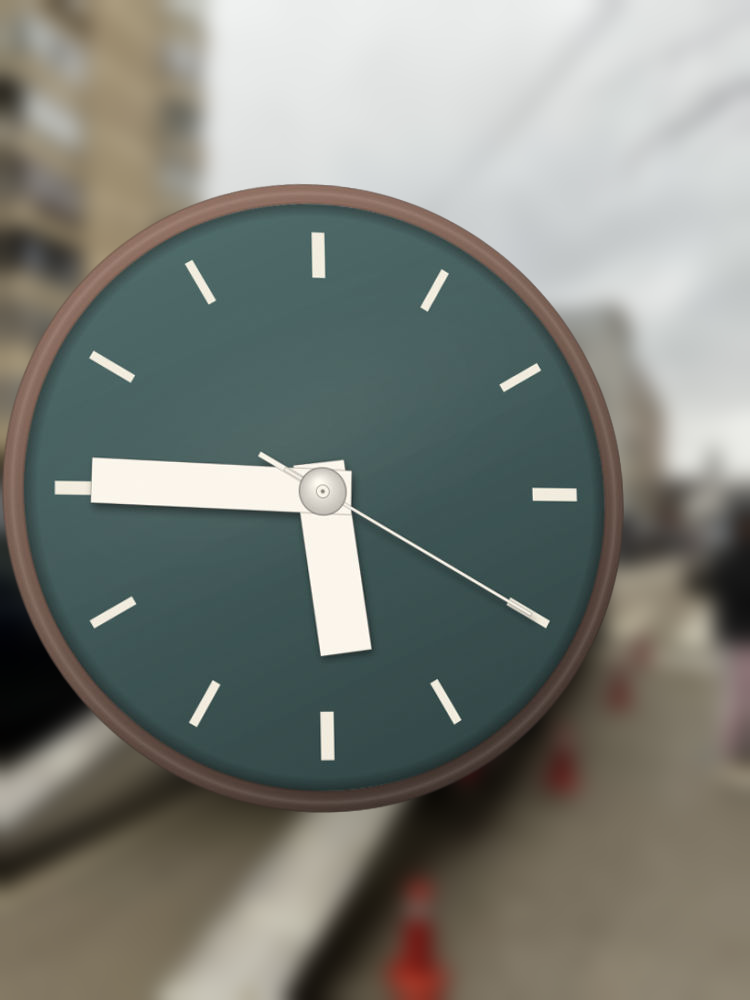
5 h 45 min 20 s
